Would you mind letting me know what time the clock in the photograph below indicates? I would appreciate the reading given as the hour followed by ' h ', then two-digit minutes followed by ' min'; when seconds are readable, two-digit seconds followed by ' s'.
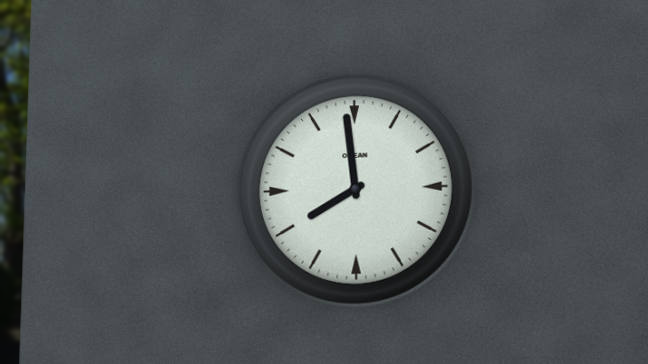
7 h 59 min
